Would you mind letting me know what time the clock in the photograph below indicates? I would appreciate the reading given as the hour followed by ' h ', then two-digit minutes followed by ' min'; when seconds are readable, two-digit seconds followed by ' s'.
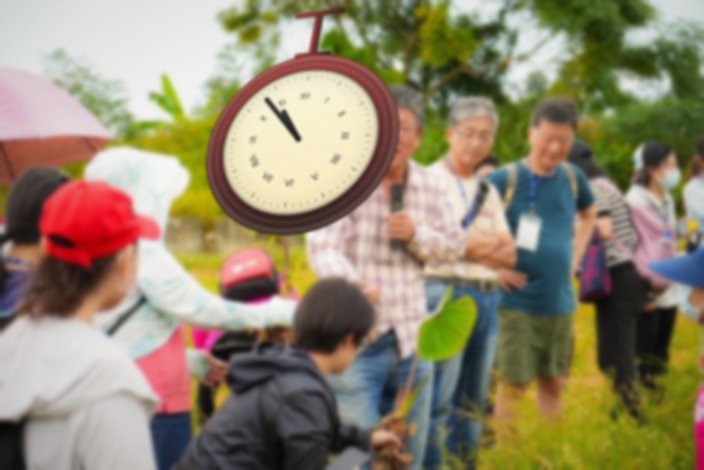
10 h 53 min
